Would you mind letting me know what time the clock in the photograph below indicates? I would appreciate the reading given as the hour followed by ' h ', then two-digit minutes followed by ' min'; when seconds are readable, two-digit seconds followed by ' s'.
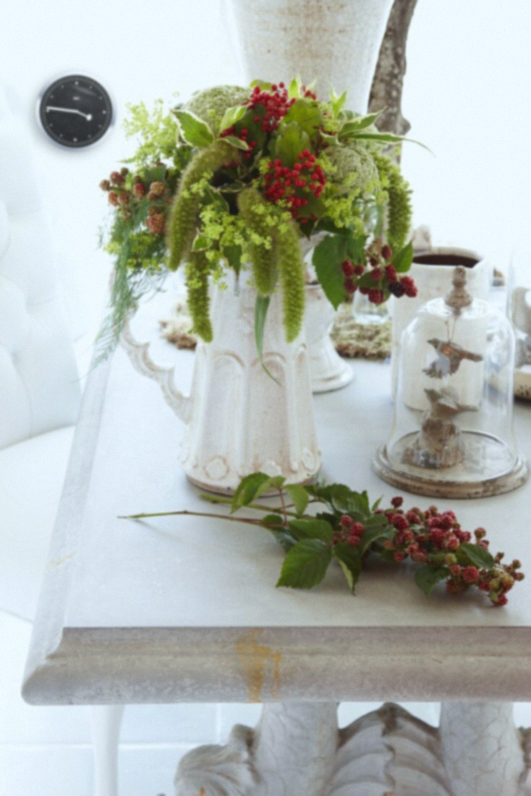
3 h 46 min
